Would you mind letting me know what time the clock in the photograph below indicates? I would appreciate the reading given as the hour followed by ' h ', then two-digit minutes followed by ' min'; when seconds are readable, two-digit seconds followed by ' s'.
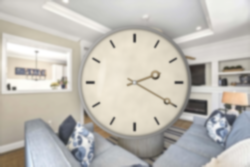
2 h 20 min
